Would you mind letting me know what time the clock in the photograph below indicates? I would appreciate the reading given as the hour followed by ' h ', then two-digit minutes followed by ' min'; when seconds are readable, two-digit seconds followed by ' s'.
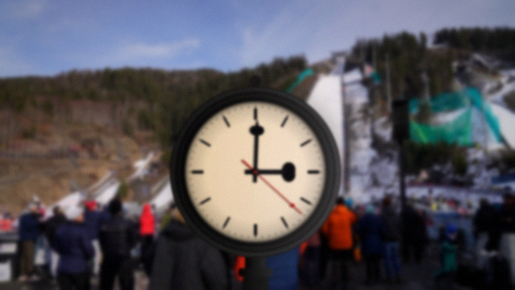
3 h 00 min 22 s
